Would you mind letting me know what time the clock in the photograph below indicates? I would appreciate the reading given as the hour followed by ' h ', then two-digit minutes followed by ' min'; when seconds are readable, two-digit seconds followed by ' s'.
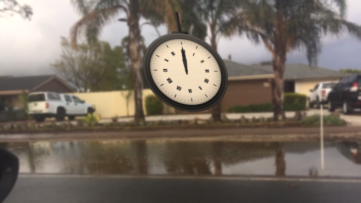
12 h 00 min
